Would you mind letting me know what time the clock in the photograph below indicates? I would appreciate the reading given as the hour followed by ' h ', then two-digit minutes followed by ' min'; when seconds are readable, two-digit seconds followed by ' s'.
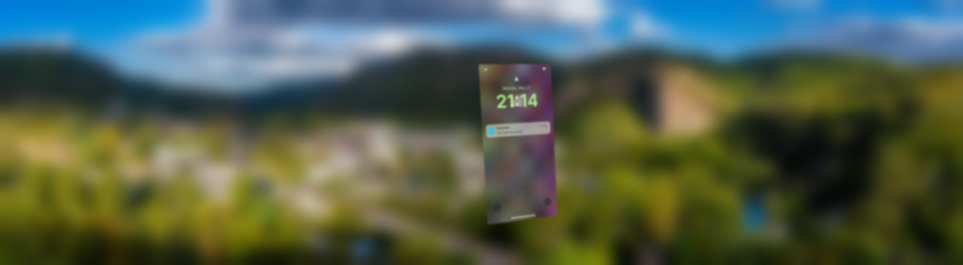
21 h 14 min
